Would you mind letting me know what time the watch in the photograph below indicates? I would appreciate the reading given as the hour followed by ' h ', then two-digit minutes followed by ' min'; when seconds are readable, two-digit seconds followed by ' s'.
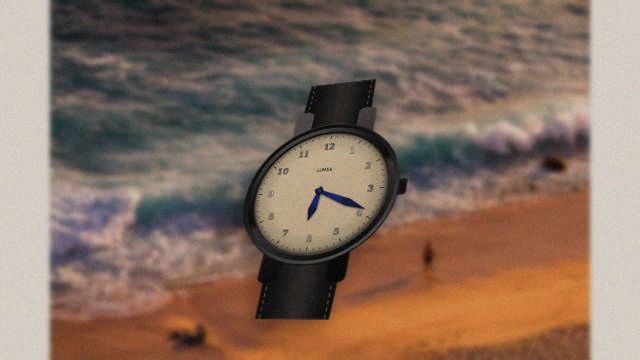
6 h 19 min
